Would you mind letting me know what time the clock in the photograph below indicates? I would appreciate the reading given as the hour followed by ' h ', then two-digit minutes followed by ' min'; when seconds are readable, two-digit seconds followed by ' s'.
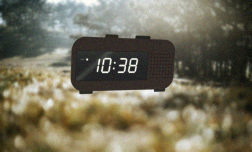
10 h 38 min
